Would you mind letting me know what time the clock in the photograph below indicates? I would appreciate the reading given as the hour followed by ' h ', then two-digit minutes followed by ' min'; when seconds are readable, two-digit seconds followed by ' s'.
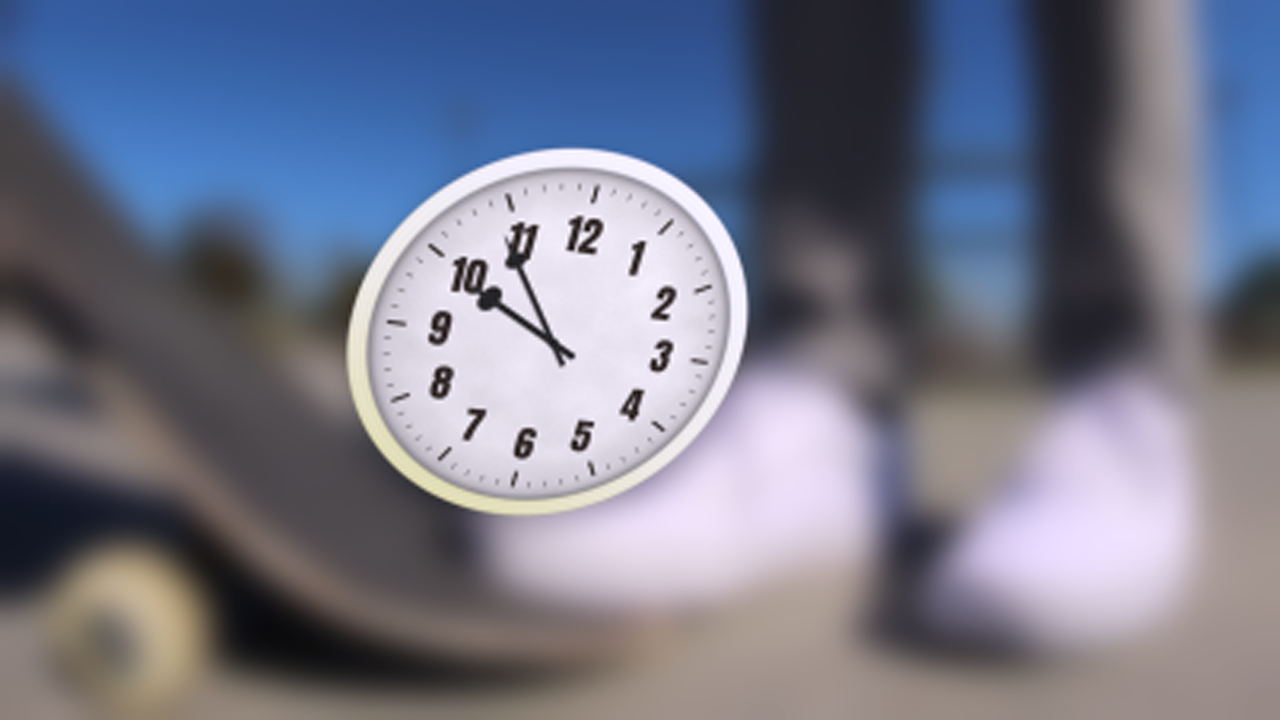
9 h 54 min
